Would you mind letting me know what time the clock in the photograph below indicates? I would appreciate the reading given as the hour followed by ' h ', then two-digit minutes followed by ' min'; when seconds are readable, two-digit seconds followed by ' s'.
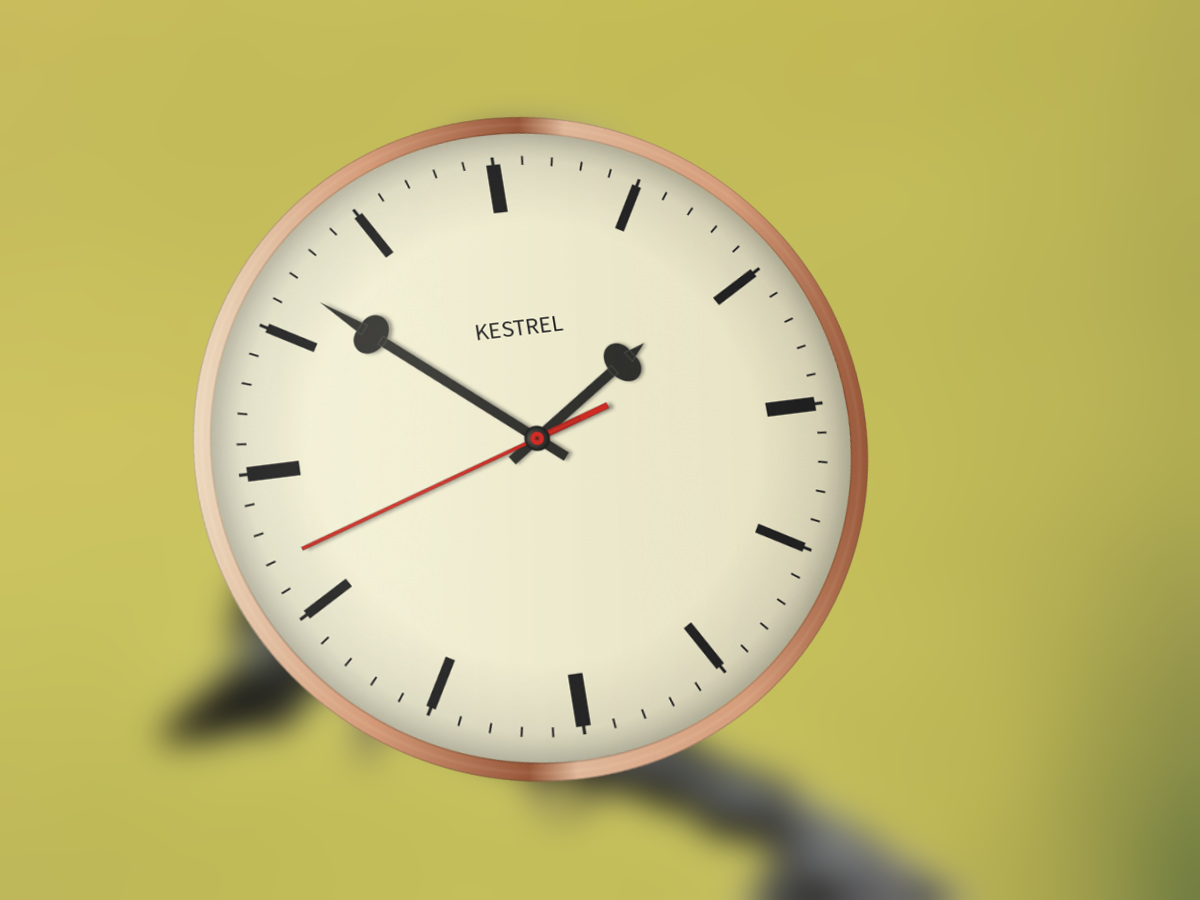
1 h 51 min 42 s
